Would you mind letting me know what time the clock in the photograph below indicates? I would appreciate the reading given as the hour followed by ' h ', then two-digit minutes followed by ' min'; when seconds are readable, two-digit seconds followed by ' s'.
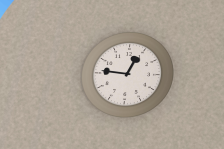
12 h 46 min
